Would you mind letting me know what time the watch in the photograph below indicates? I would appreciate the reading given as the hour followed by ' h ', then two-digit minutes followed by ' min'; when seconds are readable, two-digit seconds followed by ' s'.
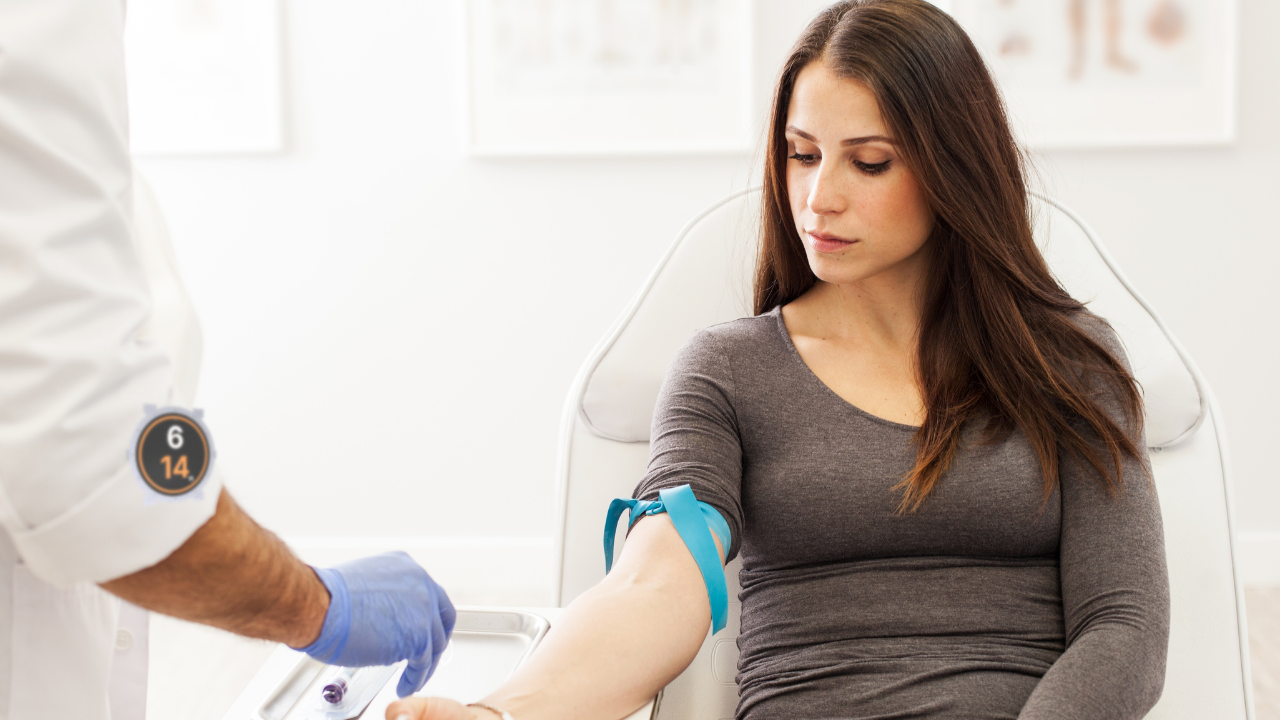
6 h 14 min
